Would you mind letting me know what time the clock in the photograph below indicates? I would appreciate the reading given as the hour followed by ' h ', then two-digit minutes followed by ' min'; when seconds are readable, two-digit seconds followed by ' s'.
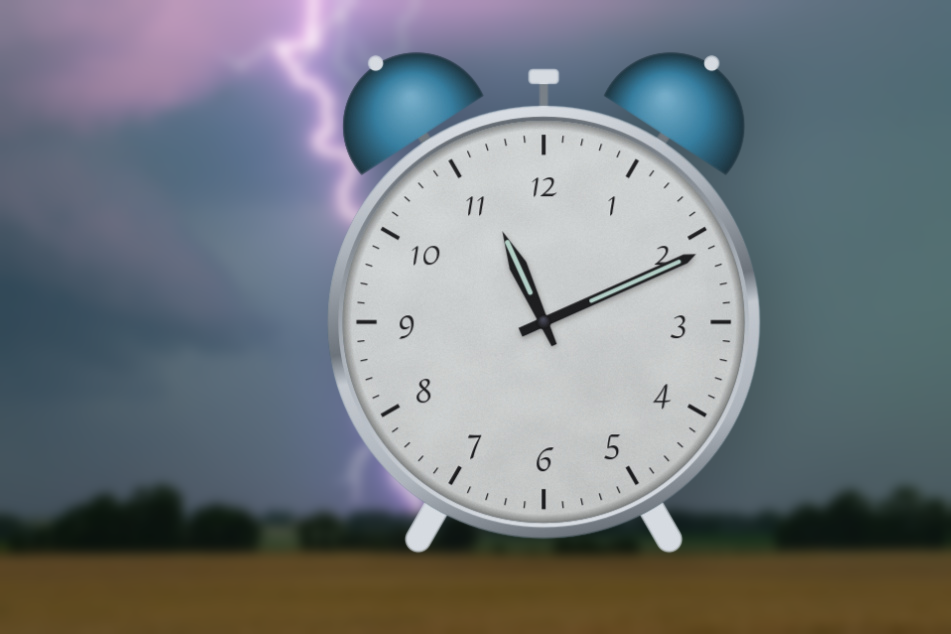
11 h 11 min
